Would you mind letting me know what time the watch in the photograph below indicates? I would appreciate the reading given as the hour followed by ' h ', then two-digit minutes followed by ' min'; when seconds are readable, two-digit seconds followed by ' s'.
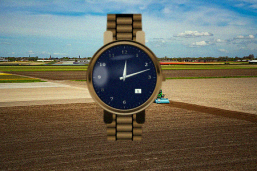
12 h 12 min
